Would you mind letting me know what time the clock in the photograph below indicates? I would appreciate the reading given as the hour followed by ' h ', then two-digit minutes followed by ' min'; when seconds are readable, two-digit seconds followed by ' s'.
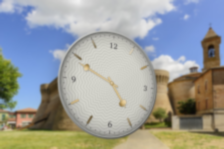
4 h 49 min
